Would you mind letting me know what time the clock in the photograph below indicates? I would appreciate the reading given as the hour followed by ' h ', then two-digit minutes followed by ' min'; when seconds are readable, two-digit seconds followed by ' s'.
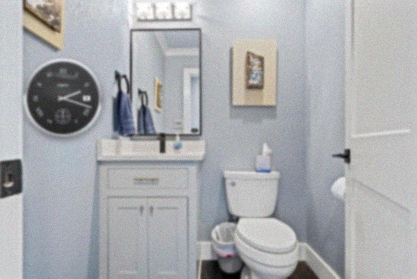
2 h 18 min
